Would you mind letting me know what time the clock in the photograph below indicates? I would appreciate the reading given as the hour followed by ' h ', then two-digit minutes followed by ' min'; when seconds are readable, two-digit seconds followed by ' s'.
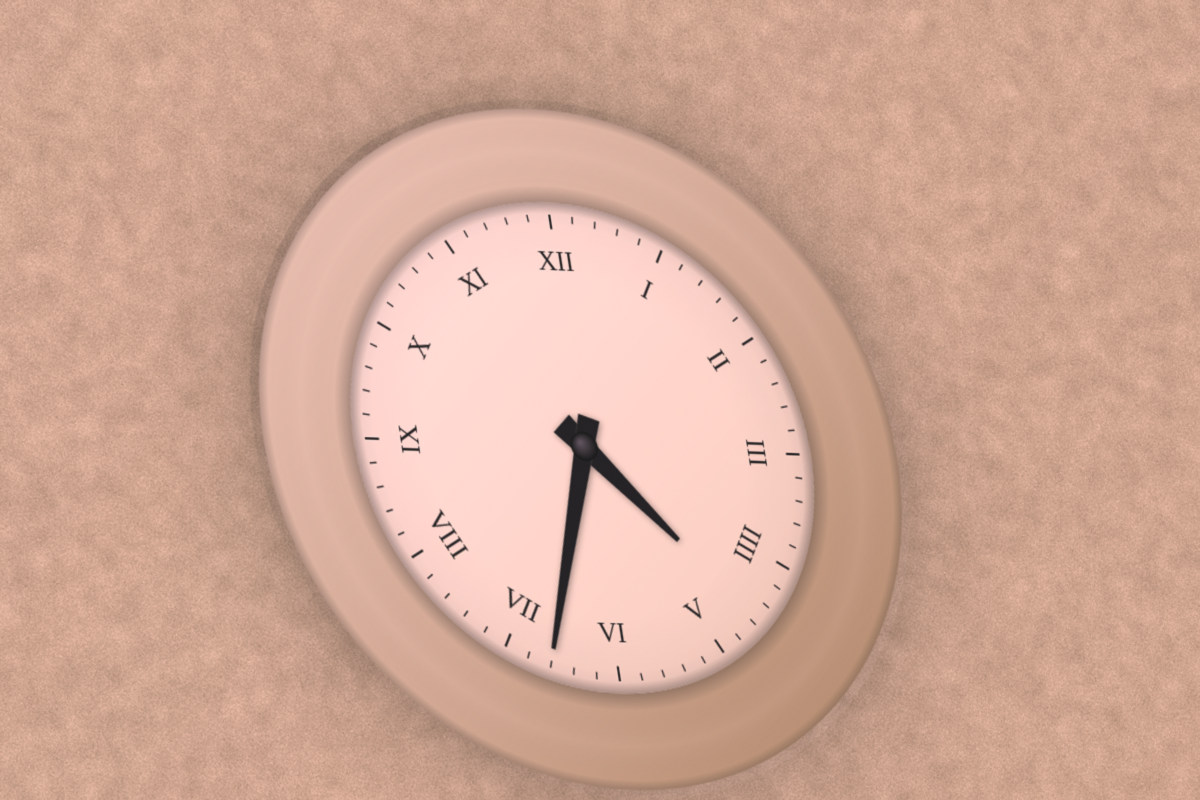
4 h 33 min
